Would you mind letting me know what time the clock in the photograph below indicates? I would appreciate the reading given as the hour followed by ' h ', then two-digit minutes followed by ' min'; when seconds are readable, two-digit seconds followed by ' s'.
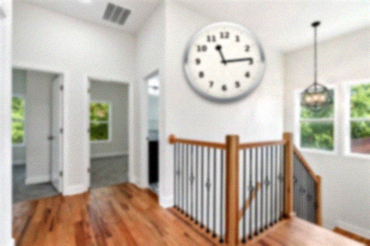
11 h 14 min
